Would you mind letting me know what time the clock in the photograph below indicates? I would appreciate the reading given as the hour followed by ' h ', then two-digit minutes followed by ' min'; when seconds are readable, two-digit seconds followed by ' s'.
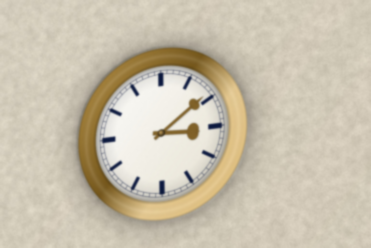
3 h 09 min
